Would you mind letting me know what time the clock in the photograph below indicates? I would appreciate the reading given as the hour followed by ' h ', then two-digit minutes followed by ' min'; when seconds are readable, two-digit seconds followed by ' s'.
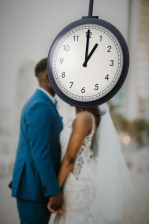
1 h 00 min
